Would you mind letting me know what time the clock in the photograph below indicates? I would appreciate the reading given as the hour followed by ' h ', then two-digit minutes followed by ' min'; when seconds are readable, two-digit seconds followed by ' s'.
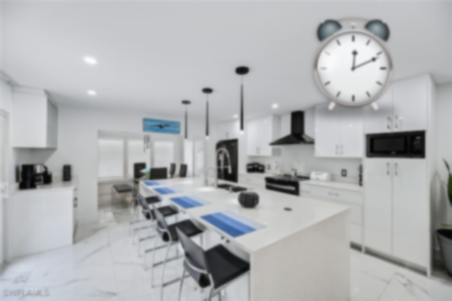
12 h 11 min
